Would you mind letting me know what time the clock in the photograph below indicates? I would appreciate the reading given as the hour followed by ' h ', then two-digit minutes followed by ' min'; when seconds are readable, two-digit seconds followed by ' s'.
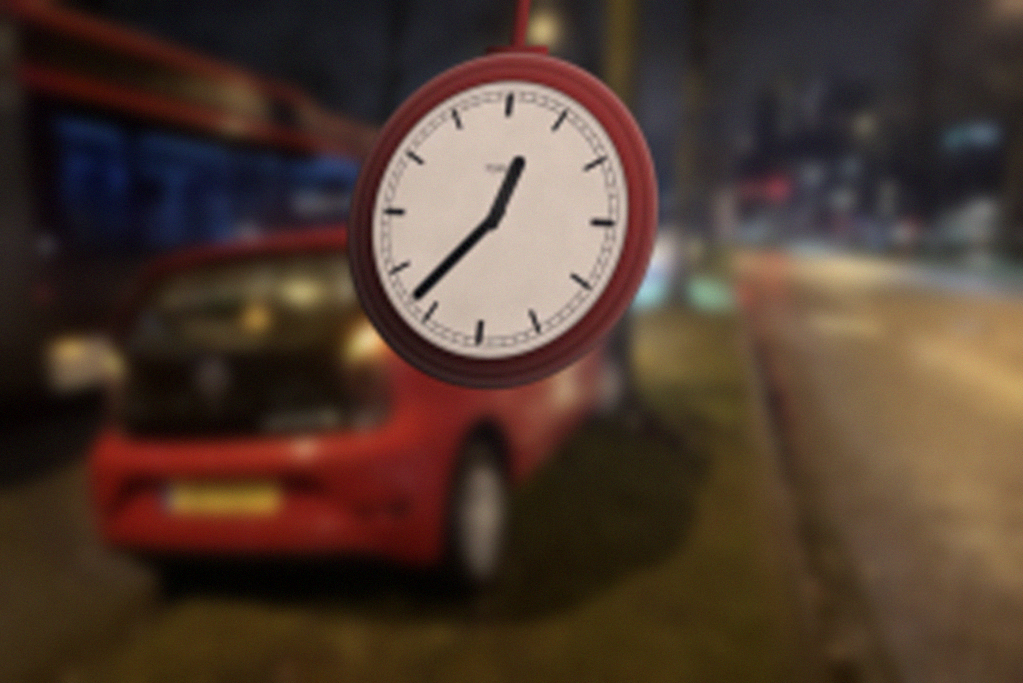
12 h 37 min
